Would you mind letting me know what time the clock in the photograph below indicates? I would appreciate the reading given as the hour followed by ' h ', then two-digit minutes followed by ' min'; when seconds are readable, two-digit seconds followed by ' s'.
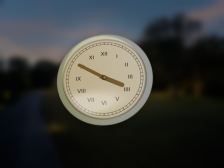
3 h 50 min
